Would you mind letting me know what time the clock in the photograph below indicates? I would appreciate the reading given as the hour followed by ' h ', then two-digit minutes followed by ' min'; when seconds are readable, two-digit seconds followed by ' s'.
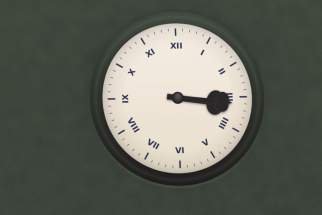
3 h 16 min
